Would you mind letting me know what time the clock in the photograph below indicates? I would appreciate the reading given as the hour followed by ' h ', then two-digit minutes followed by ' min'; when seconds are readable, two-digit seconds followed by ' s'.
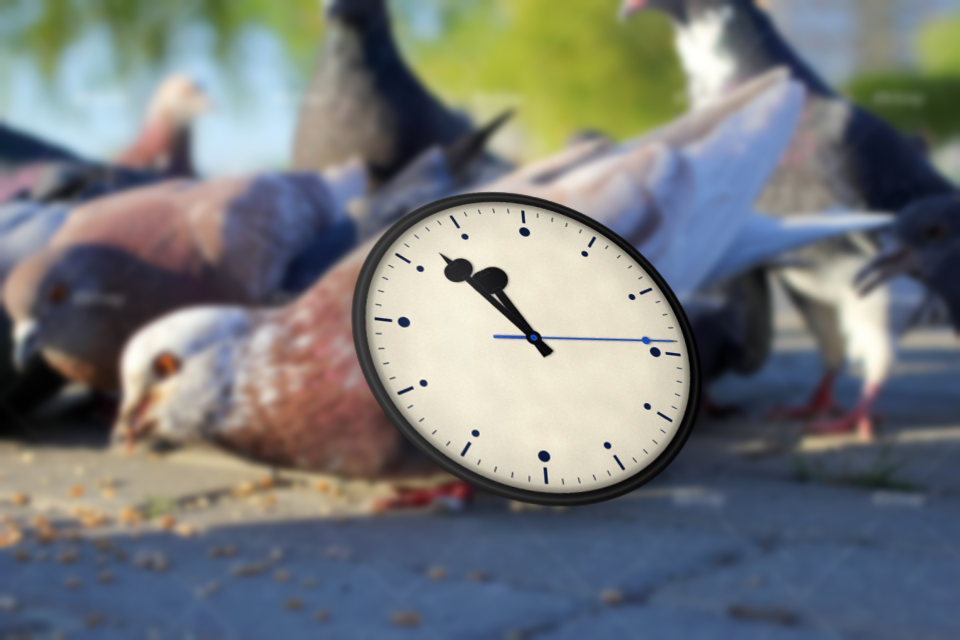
10 h 52 min 14 s
